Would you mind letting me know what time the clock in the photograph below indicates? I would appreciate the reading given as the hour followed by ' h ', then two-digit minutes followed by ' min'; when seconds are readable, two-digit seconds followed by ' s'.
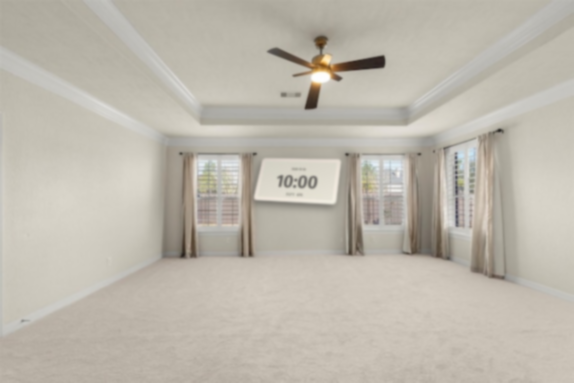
10 h 00 min
